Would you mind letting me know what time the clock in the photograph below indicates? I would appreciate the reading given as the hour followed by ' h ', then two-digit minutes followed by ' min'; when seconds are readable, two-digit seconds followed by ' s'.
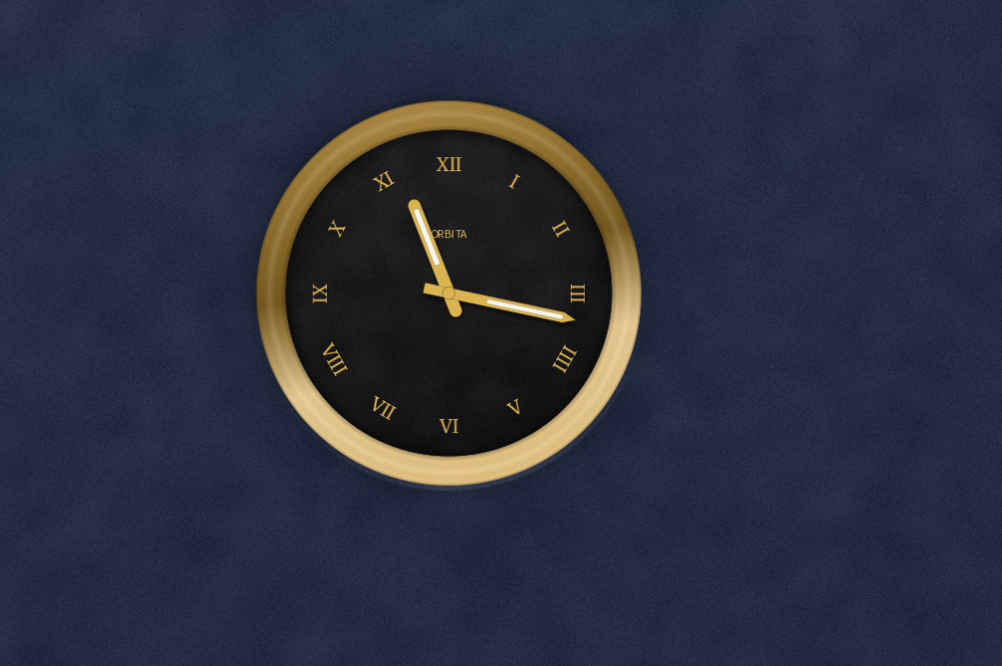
11 h 17 min
